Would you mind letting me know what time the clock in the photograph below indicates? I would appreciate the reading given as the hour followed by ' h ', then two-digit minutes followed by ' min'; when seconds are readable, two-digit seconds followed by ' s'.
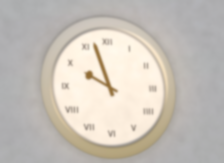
9 h 57 min
